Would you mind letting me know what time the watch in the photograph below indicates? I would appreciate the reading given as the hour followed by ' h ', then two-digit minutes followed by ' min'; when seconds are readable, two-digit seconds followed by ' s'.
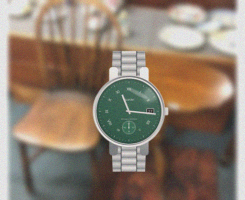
11 h 16 min
